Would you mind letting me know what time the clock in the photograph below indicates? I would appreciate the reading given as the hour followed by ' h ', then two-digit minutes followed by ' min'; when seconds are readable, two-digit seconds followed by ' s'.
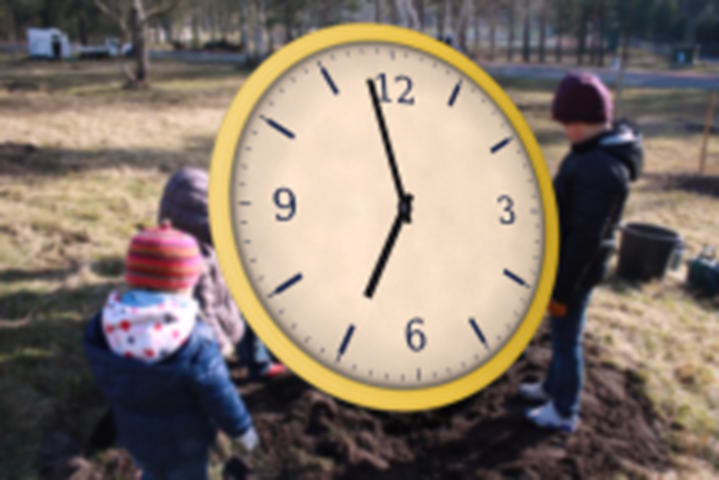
6 h 58 min
